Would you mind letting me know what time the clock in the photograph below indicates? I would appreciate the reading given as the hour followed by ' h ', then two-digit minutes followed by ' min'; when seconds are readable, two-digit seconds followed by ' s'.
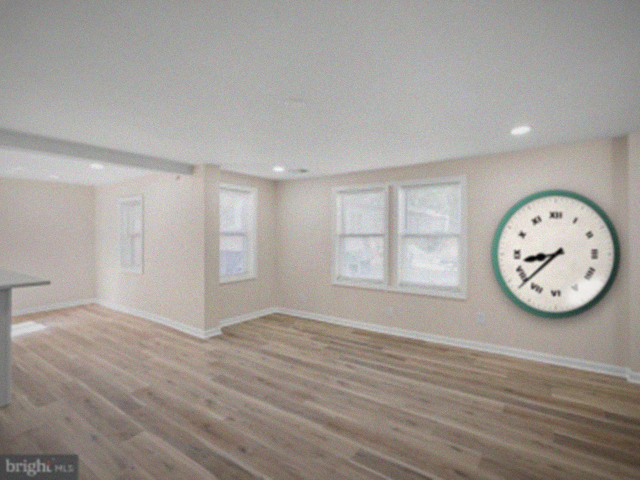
8 h 38 min
